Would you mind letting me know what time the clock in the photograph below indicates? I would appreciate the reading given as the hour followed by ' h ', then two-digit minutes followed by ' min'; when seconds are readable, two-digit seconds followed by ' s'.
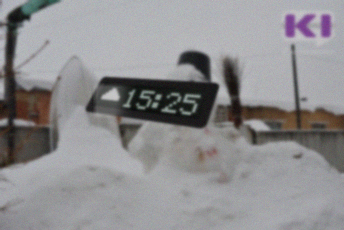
15 h 25 min
